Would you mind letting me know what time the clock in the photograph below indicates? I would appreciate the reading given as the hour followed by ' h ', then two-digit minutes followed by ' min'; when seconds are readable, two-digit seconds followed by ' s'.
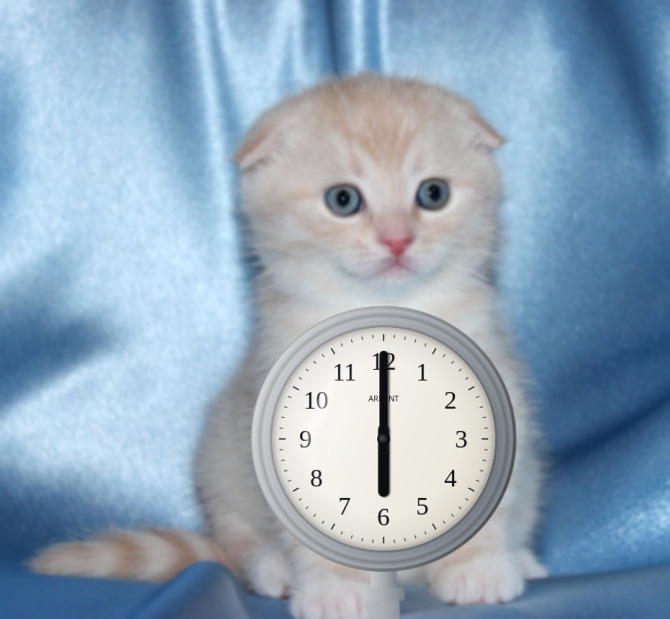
6 h 00 min
